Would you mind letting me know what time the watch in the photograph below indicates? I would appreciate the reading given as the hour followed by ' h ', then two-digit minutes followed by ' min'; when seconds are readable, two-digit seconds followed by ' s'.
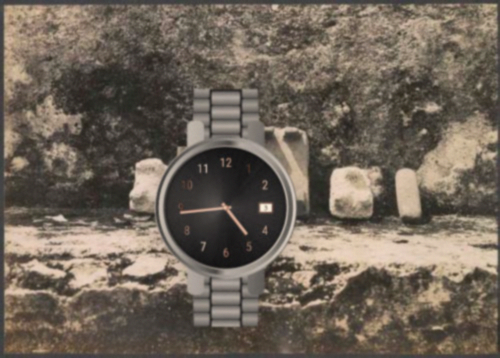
4 h 44 min
